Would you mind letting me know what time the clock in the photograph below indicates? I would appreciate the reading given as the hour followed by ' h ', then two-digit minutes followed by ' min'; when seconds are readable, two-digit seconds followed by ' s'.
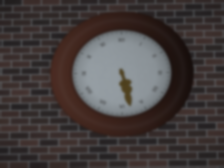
5 h 28 min
